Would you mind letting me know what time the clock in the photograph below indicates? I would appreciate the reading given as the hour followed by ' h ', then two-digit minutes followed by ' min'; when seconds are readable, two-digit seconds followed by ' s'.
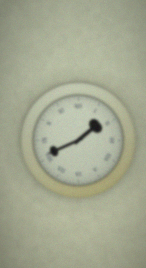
1 h 41 min
